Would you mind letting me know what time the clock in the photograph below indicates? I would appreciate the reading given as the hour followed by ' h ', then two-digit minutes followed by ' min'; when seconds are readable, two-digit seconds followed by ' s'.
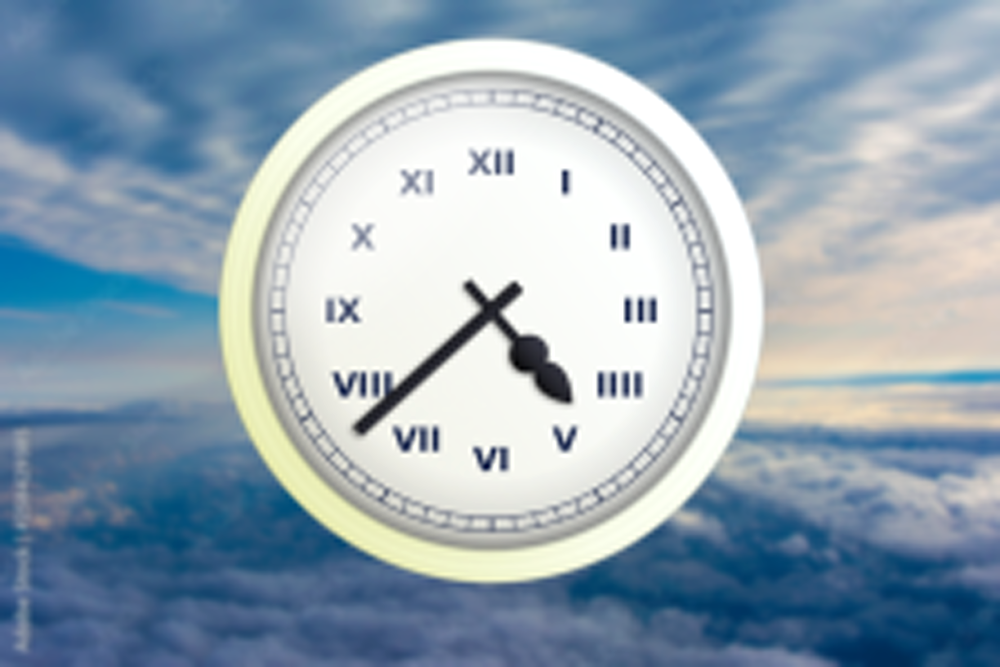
4 h 38 min
